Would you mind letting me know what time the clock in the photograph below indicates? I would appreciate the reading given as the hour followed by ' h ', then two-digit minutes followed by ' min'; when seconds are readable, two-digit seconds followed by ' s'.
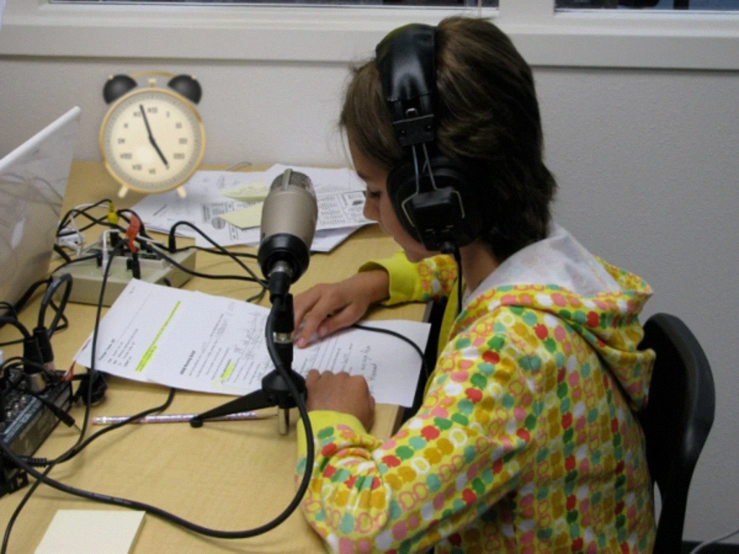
4 h 57 min
